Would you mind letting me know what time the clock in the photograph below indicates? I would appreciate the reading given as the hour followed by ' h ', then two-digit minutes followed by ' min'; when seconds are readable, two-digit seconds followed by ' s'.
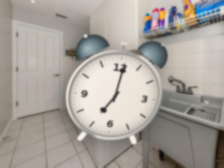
7 h 01 min
